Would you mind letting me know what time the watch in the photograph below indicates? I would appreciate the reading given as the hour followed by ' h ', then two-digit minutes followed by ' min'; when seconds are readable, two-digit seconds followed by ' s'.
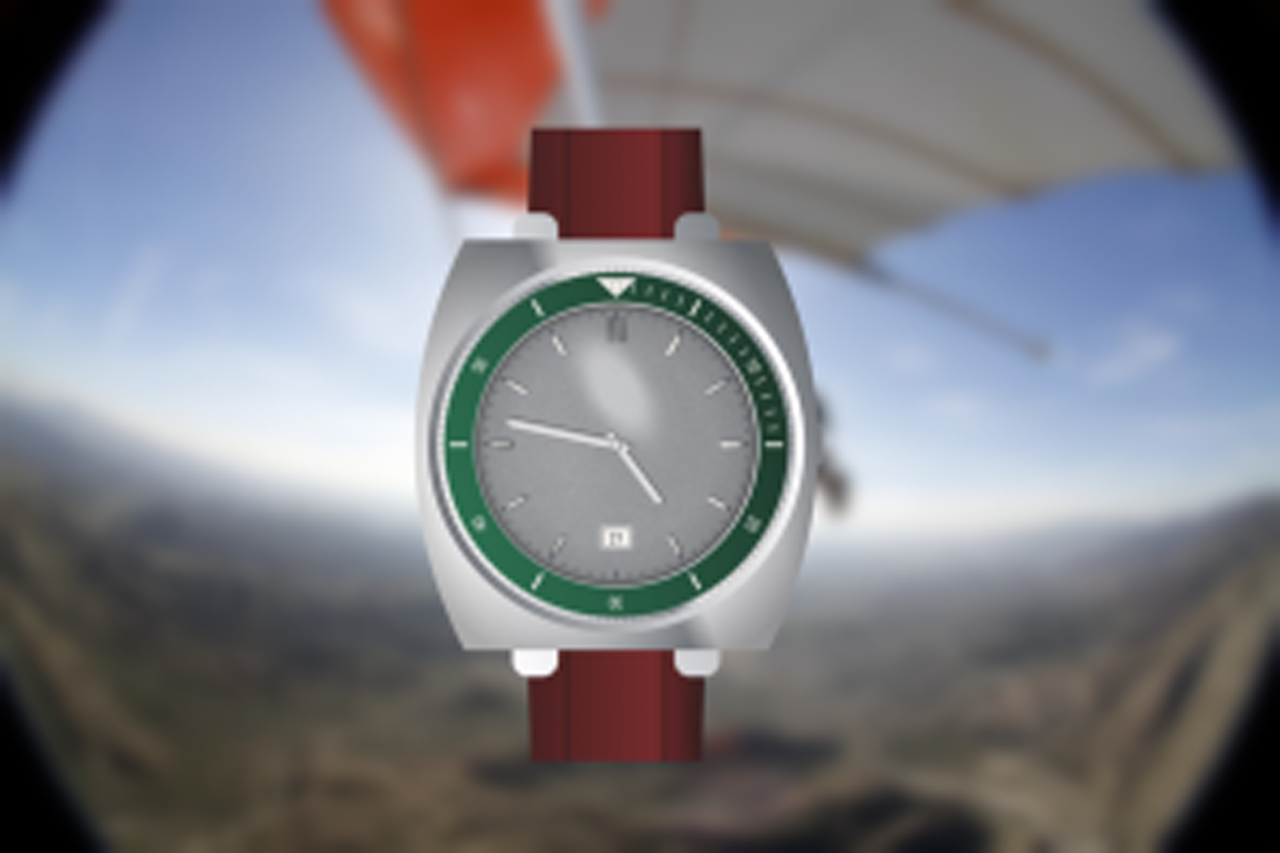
4 h 47 min
